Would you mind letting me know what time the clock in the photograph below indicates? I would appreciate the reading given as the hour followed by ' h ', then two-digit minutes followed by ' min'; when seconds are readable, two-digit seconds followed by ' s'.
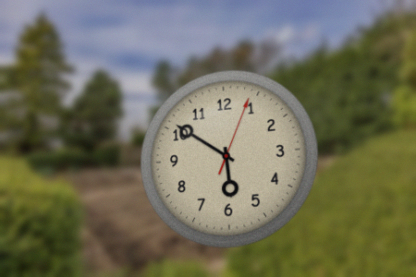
5 h 51 min 04 s
